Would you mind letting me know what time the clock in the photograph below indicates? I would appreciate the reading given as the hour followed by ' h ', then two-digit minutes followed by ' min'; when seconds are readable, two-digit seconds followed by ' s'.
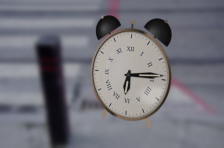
6 h 14 min
